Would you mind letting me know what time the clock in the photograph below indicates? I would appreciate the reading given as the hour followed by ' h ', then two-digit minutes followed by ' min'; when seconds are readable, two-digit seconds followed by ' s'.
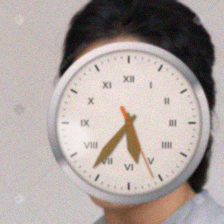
5 h 36 min 26 s
